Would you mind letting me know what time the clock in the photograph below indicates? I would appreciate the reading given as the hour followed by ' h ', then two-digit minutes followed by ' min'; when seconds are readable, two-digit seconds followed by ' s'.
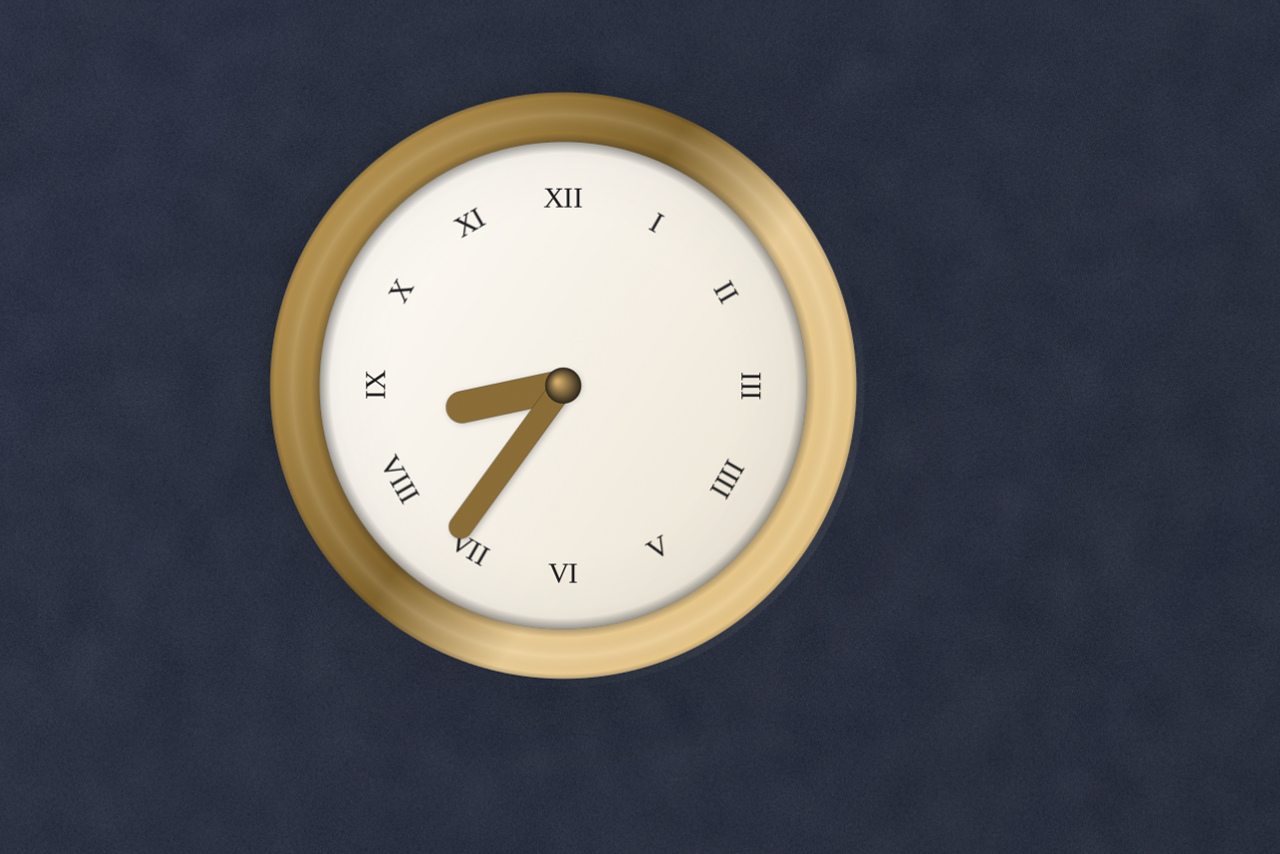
8 h 36 min
